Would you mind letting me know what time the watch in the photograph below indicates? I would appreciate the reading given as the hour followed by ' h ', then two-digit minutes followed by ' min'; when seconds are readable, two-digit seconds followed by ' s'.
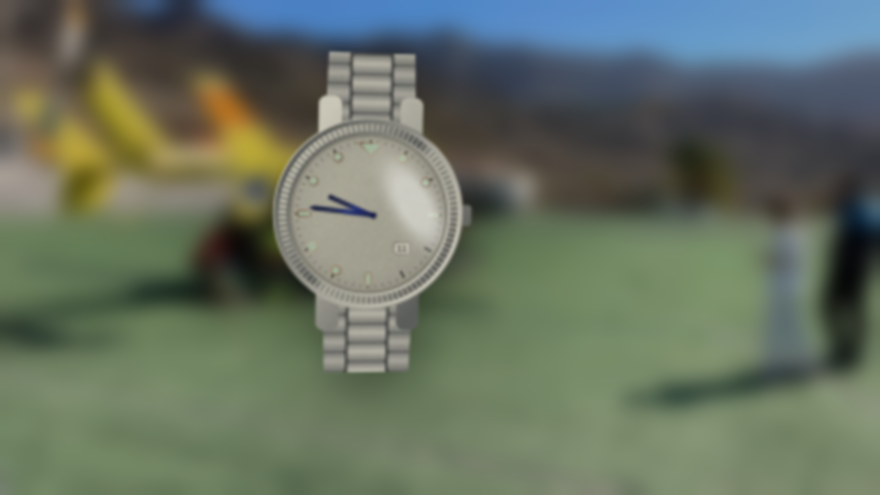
9 h 46 min
